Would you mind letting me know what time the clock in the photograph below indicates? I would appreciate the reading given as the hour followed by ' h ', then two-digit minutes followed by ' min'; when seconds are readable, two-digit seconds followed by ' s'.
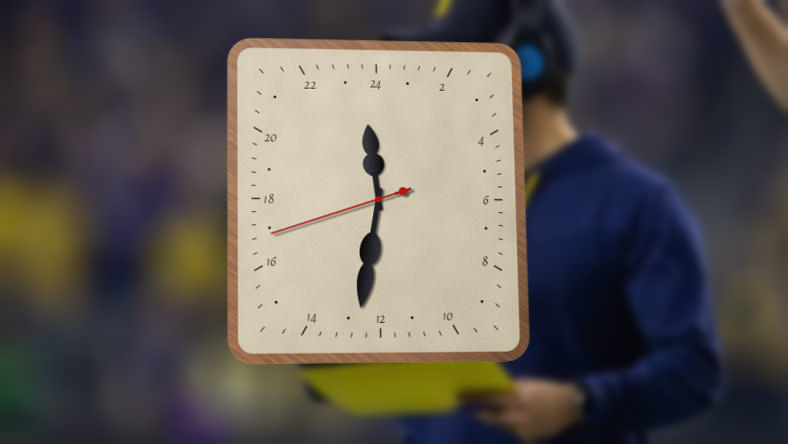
23 h 31 min 42 s
